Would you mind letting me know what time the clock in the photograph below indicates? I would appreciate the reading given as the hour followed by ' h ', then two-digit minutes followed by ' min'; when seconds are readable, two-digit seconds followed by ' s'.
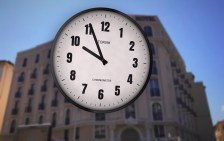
9 h 56 min
